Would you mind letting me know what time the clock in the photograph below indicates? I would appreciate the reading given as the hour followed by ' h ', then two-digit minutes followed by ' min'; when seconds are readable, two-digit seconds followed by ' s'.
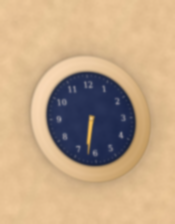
6 h 32 min
